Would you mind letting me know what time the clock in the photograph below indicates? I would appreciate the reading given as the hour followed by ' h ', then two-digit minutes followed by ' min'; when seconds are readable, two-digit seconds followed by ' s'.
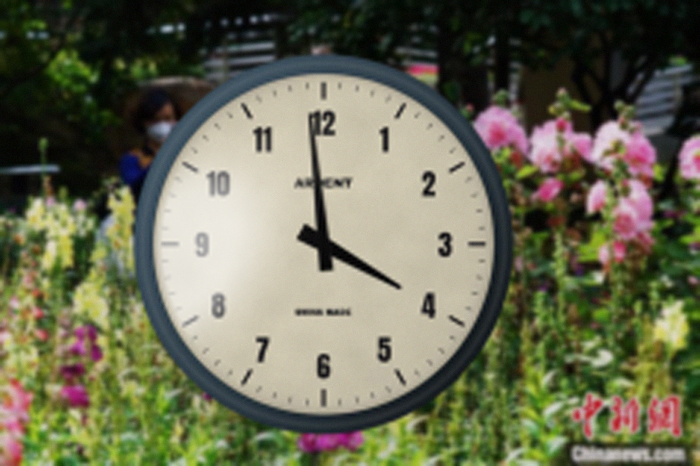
3 h 59 min
